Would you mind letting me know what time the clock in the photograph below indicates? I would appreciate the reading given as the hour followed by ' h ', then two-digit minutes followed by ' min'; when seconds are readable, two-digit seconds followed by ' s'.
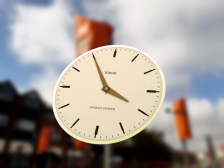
3 h 55 min
